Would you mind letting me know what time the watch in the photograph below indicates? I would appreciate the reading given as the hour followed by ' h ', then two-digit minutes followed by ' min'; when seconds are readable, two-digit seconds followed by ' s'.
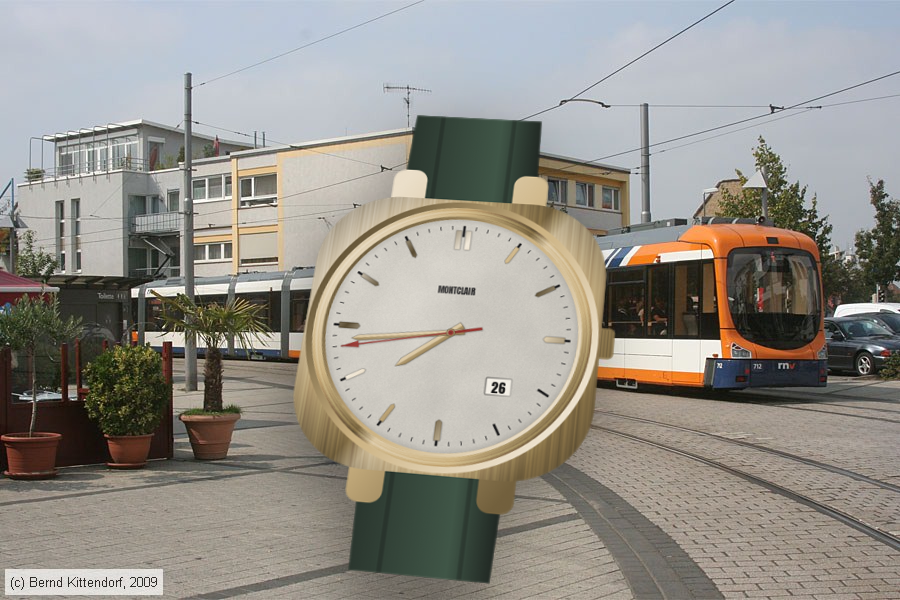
7 h 43 min 43 s
